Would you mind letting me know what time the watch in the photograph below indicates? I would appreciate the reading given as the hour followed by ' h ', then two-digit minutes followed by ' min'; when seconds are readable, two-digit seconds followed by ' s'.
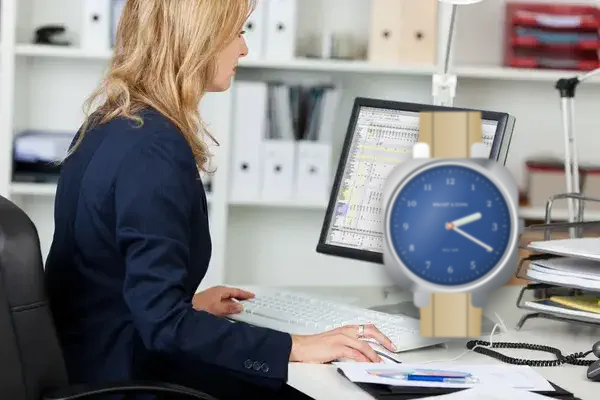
2 h 20 min
